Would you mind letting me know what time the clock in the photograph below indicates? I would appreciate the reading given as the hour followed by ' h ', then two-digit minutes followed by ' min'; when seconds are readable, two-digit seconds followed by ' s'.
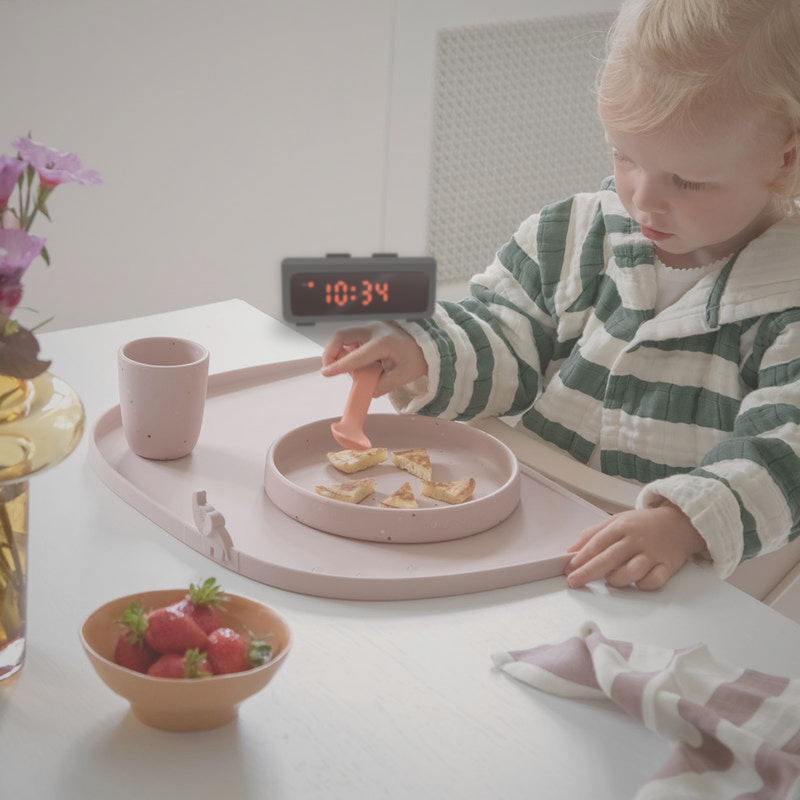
10 h 34 min
